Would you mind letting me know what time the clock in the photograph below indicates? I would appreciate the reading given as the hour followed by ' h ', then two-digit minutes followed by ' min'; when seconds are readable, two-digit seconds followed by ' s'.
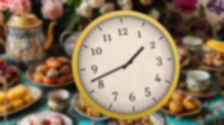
1 h 42 min
